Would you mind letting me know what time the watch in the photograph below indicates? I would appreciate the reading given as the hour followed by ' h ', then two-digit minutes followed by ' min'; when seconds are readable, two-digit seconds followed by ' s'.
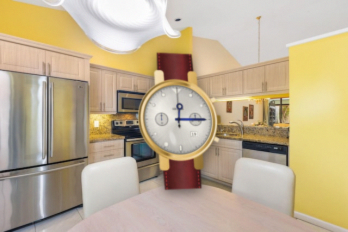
12 h 15 min
